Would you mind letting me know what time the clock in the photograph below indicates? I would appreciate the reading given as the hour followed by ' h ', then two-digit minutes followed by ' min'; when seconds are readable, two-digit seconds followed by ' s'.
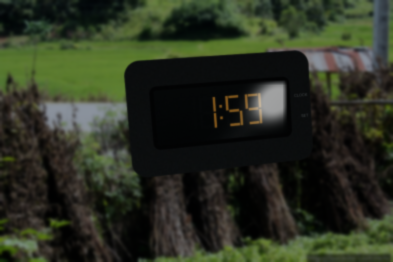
1 h 59 min
